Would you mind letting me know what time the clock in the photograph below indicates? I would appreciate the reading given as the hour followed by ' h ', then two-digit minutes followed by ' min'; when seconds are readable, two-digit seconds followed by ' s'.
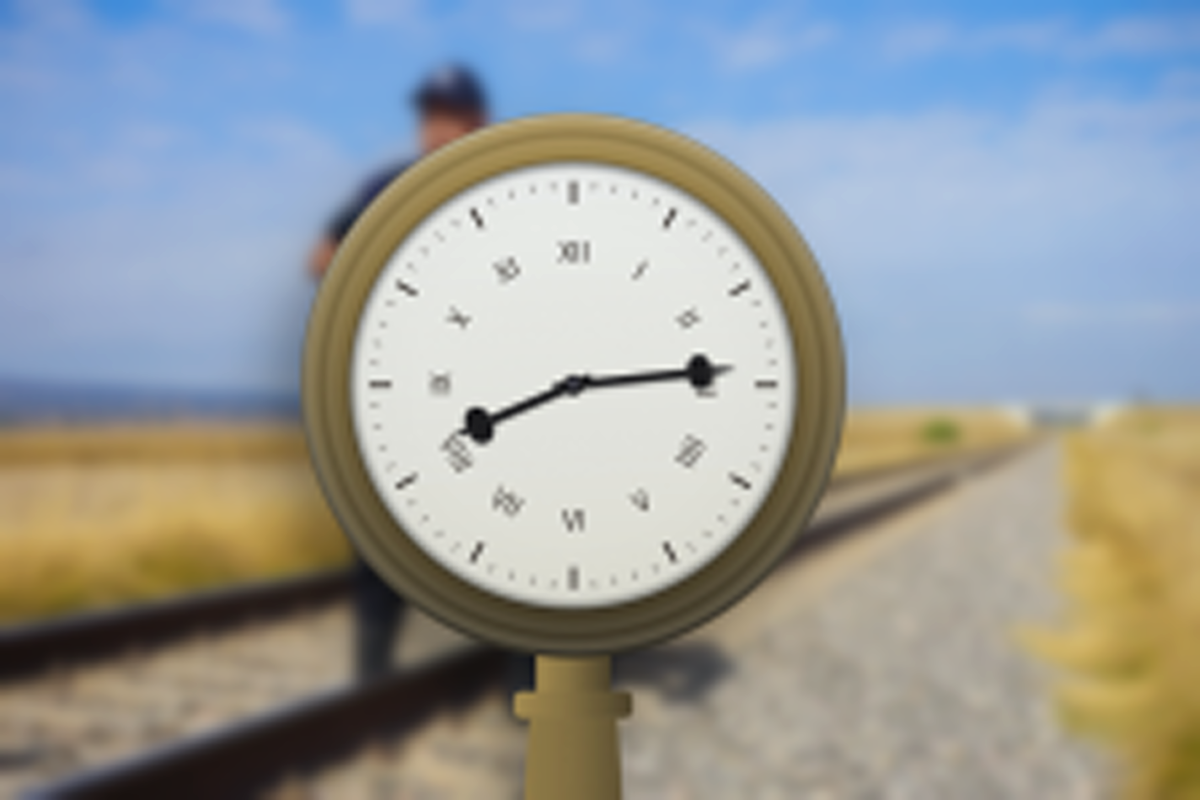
8 h 14 min
